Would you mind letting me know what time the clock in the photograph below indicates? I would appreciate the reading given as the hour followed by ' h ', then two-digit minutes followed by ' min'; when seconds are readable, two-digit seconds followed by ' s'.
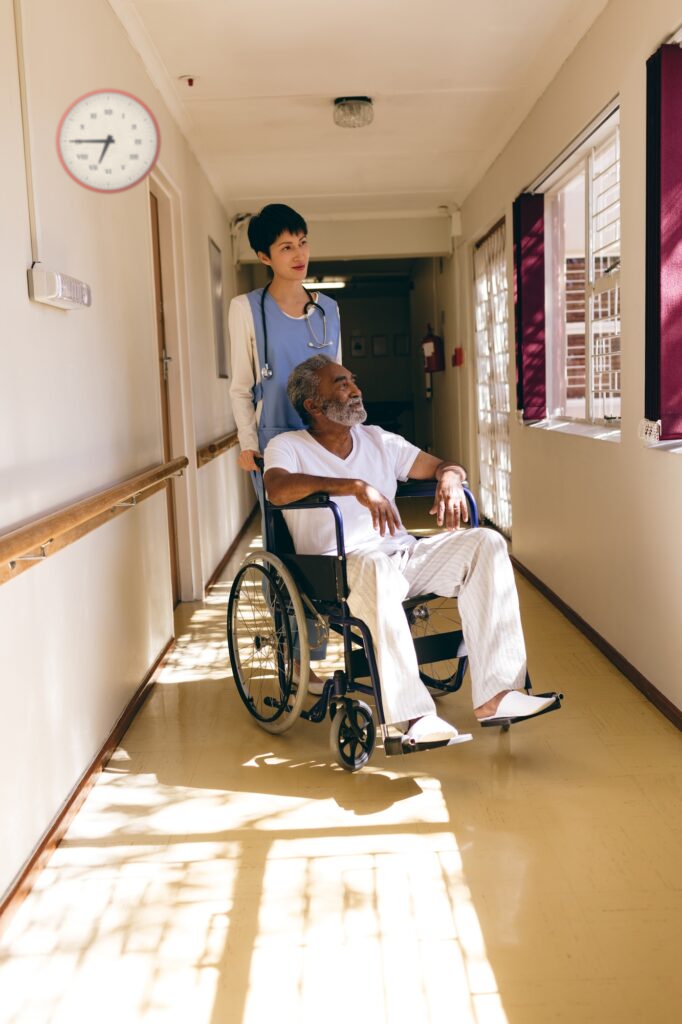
6 h 45 min
